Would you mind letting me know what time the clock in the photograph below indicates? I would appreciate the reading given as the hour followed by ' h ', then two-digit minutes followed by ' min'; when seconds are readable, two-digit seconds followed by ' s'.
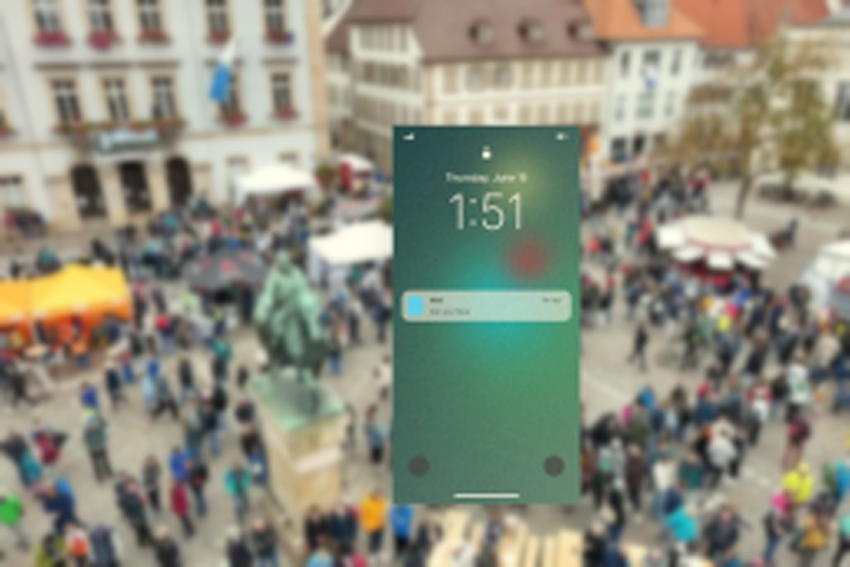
1 h 51 min
